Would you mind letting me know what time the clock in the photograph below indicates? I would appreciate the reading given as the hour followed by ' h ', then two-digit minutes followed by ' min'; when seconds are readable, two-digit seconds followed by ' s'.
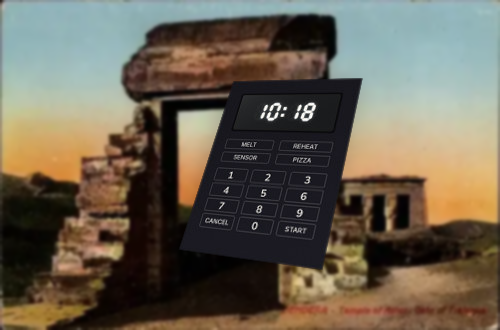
10 h 18 min
